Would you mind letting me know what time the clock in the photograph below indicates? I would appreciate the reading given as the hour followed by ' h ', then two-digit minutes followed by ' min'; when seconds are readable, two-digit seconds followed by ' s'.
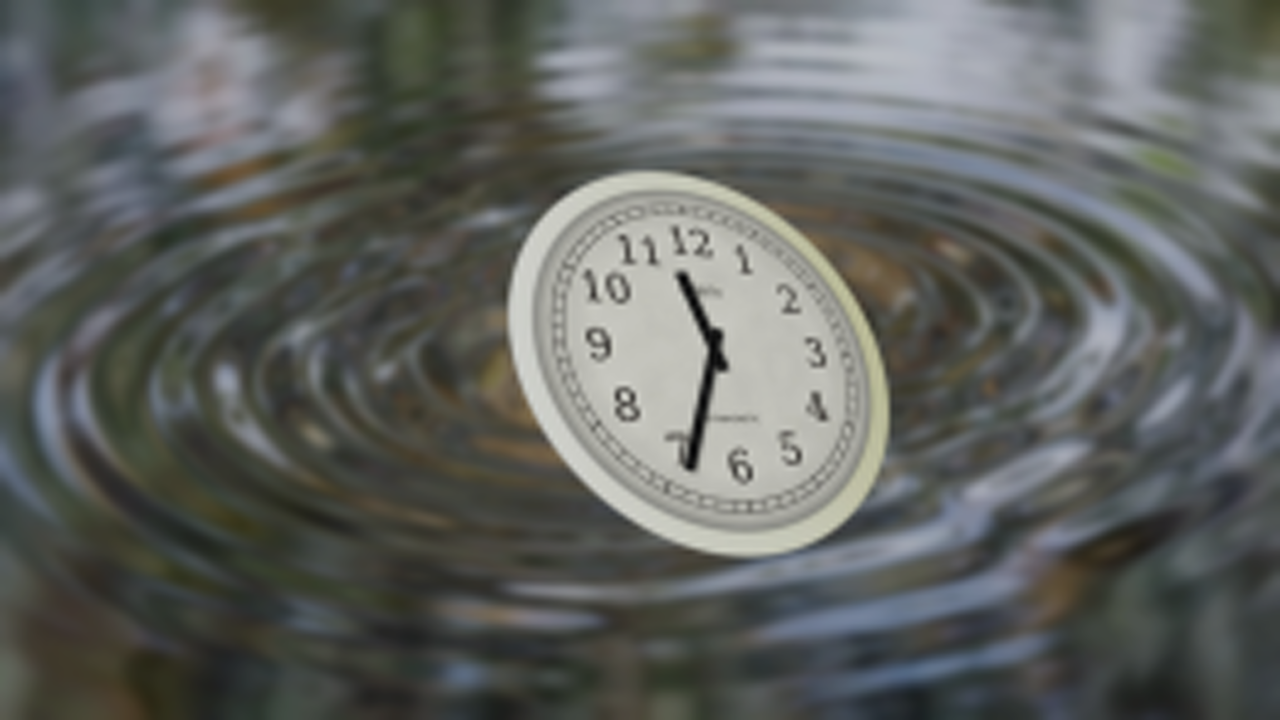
11 h 34 min
